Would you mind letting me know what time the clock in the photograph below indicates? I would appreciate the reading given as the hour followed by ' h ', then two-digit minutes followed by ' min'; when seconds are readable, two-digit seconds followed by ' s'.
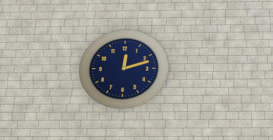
12 h 12 min
